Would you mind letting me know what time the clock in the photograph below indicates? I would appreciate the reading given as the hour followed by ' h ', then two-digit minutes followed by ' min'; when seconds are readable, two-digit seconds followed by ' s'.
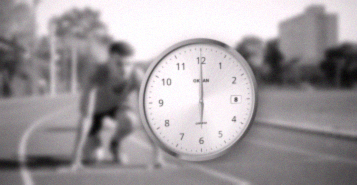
6 h 00 min
